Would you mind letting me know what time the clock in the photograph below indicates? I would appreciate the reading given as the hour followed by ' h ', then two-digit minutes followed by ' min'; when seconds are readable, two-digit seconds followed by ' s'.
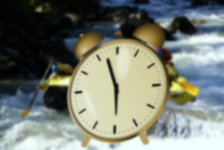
5 h 57 min
